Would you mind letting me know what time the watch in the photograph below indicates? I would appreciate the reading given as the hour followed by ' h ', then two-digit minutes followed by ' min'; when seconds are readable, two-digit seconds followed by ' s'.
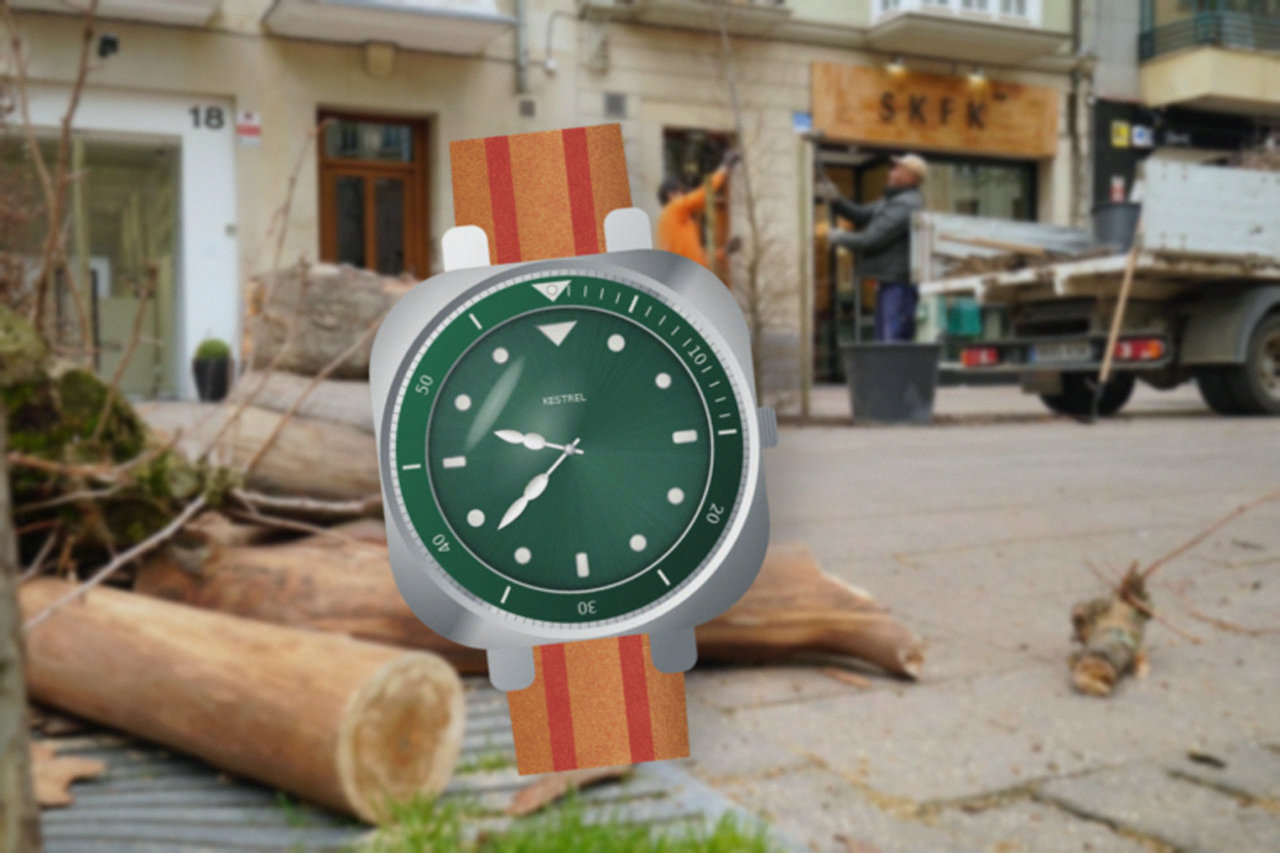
9 h 38 min
